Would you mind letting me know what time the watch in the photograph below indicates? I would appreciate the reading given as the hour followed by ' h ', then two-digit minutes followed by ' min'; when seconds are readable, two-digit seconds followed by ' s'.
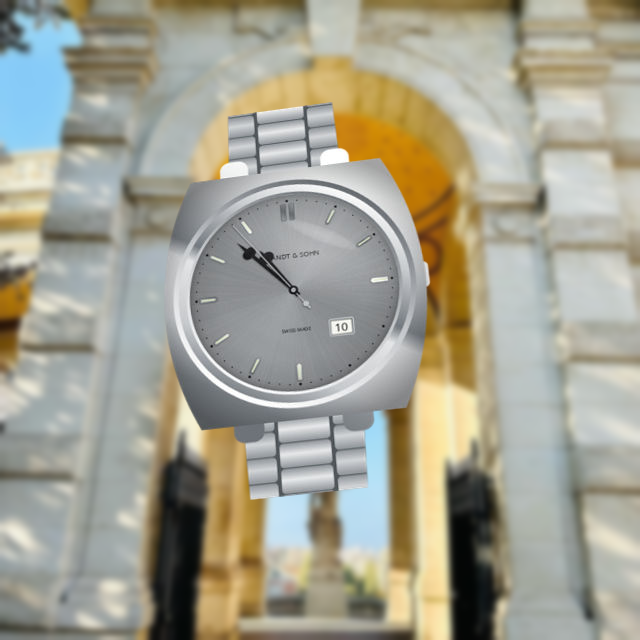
10 h 52 min 54 s
